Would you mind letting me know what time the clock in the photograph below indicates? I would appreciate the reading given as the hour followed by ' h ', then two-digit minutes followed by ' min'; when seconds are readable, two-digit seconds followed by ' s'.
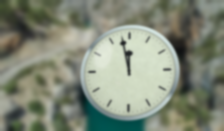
11 h 58 min
